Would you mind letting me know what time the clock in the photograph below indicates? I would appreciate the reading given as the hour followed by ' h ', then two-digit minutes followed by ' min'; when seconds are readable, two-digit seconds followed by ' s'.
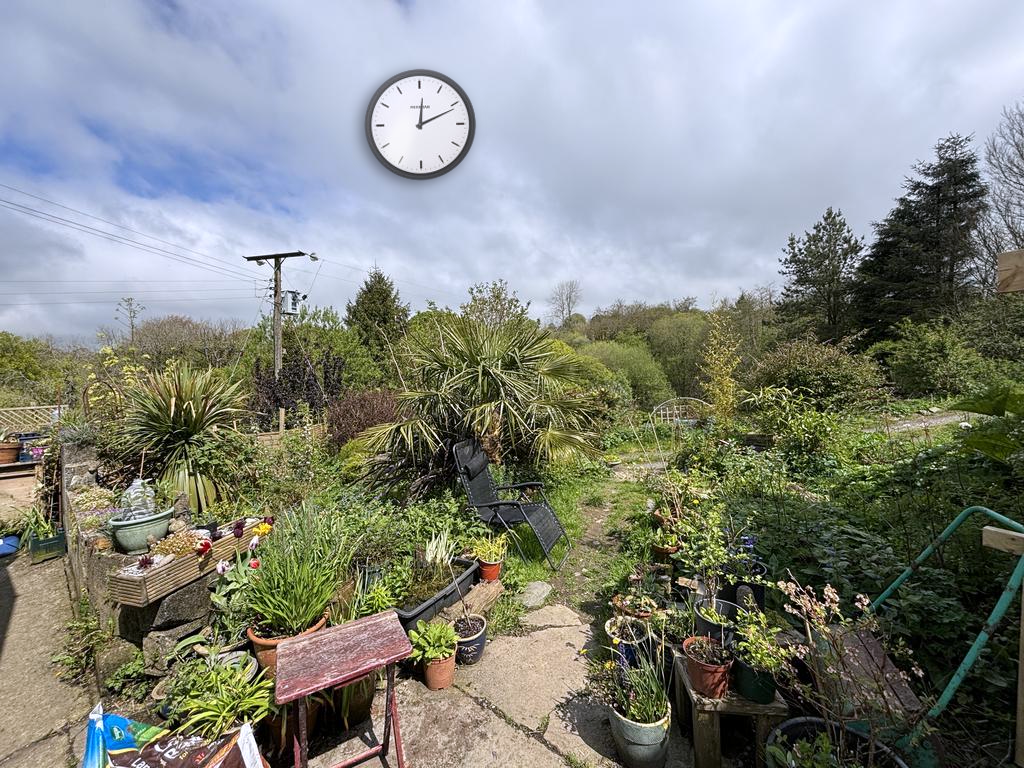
12 h 11 min
